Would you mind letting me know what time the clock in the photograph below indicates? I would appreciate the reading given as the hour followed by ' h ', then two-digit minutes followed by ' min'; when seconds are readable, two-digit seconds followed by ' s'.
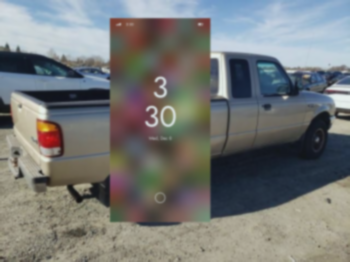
3 h 30 min
